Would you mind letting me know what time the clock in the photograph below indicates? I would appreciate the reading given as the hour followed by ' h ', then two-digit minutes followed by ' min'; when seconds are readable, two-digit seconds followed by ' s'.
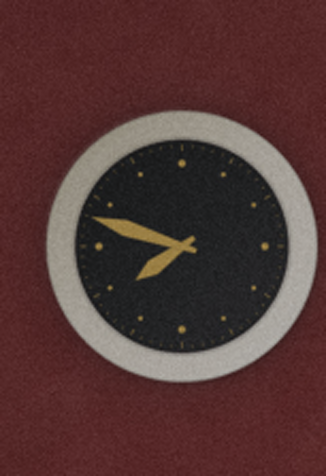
7 h 48 min
